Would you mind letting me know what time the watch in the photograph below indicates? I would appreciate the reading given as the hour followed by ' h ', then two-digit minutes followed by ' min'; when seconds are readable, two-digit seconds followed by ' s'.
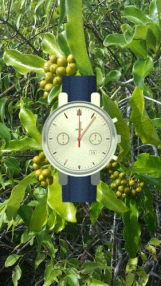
12 h 06 min
